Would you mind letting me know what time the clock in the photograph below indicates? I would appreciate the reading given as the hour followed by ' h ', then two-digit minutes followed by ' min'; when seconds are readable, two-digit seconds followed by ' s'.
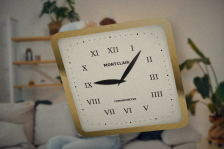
9 h 07 min
